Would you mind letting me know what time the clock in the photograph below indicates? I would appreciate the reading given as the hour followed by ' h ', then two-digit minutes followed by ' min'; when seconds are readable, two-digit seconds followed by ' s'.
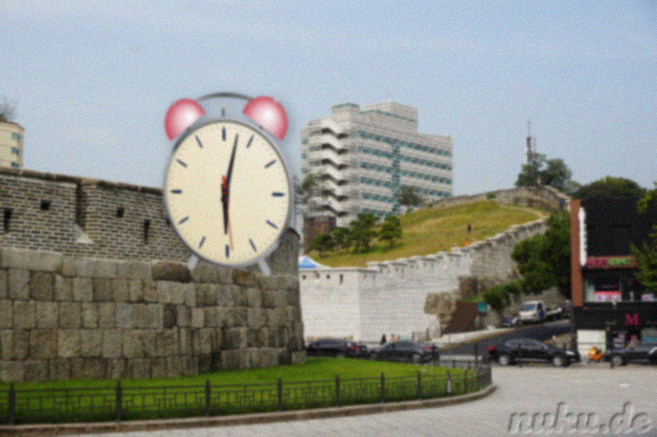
6 h 02 min 29 s
